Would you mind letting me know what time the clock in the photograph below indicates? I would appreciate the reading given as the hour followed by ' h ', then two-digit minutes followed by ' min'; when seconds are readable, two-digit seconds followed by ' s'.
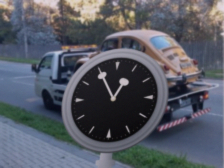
12 h 55 min
